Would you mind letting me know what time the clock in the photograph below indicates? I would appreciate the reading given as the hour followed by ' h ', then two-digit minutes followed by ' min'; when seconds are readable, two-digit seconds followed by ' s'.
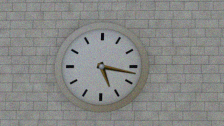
5 h 17 min
